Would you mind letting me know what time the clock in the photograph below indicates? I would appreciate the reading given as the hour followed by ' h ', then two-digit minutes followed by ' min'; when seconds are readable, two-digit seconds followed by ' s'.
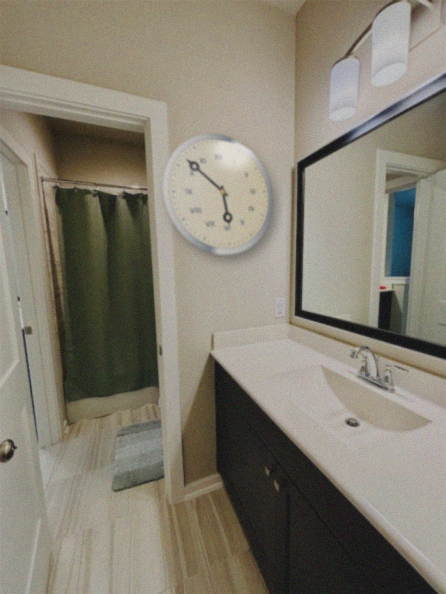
5 h 52 min
